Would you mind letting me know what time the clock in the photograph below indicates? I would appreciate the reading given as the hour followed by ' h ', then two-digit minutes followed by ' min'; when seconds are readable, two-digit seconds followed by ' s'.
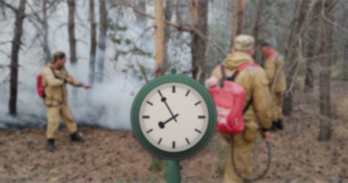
7 h 55 min
